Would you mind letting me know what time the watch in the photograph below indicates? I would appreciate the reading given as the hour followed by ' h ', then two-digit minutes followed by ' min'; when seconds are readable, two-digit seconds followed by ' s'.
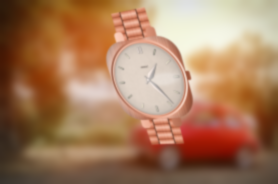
1 h 24 min
